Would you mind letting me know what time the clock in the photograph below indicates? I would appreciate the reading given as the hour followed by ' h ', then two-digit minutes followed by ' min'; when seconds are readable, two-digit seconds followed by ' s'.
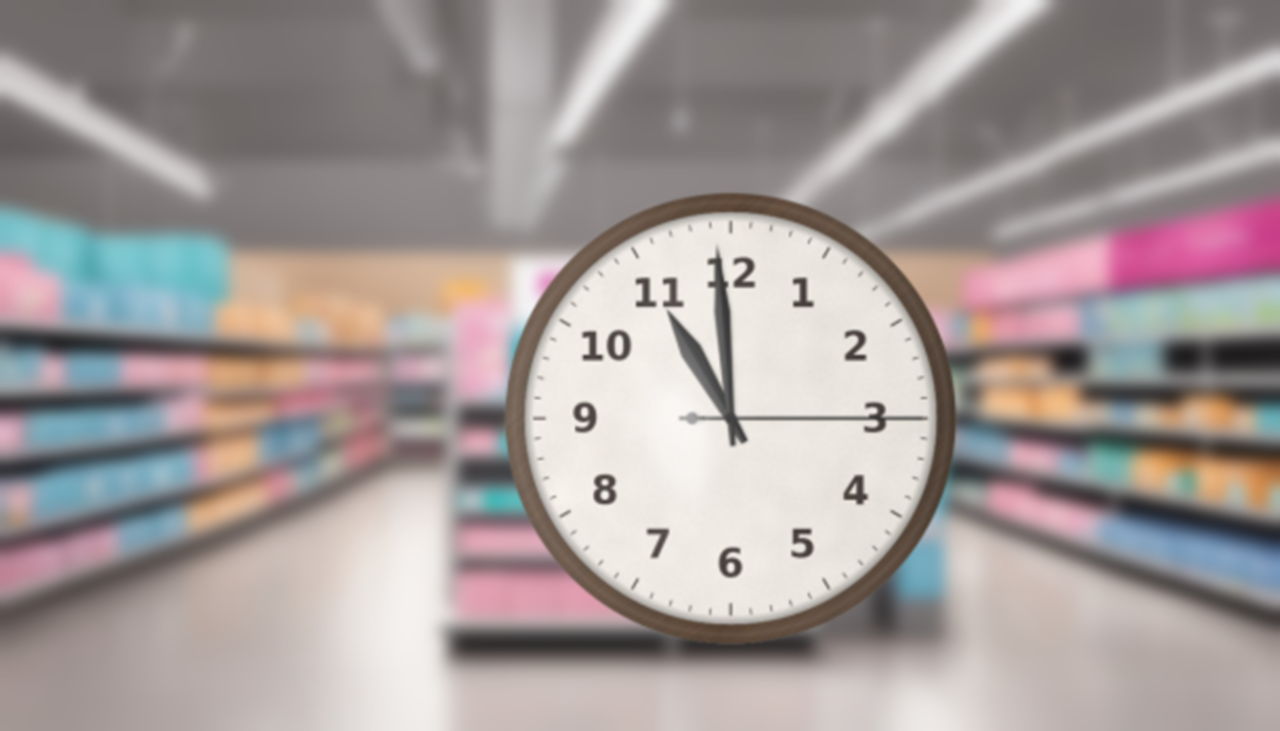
10 h 59 min 15 s
